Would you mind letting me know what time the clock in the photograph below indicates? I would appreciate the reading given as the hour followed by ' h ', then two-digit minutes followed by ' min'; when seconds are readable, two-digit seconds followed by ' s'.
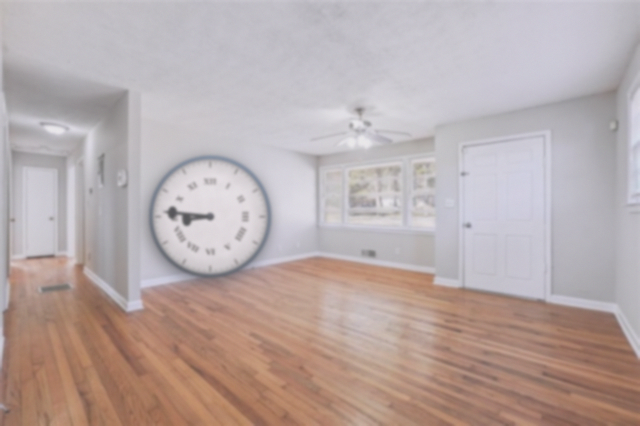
8 h 46 min
